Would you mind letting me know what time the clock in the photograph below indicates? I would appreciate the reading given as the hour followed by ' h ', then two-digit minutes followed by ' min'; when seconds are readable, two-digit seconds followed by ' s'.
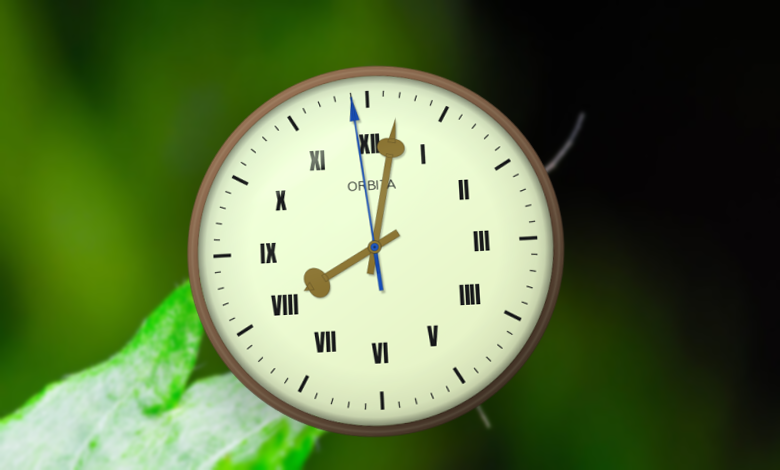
8 h 01 min 59 s
